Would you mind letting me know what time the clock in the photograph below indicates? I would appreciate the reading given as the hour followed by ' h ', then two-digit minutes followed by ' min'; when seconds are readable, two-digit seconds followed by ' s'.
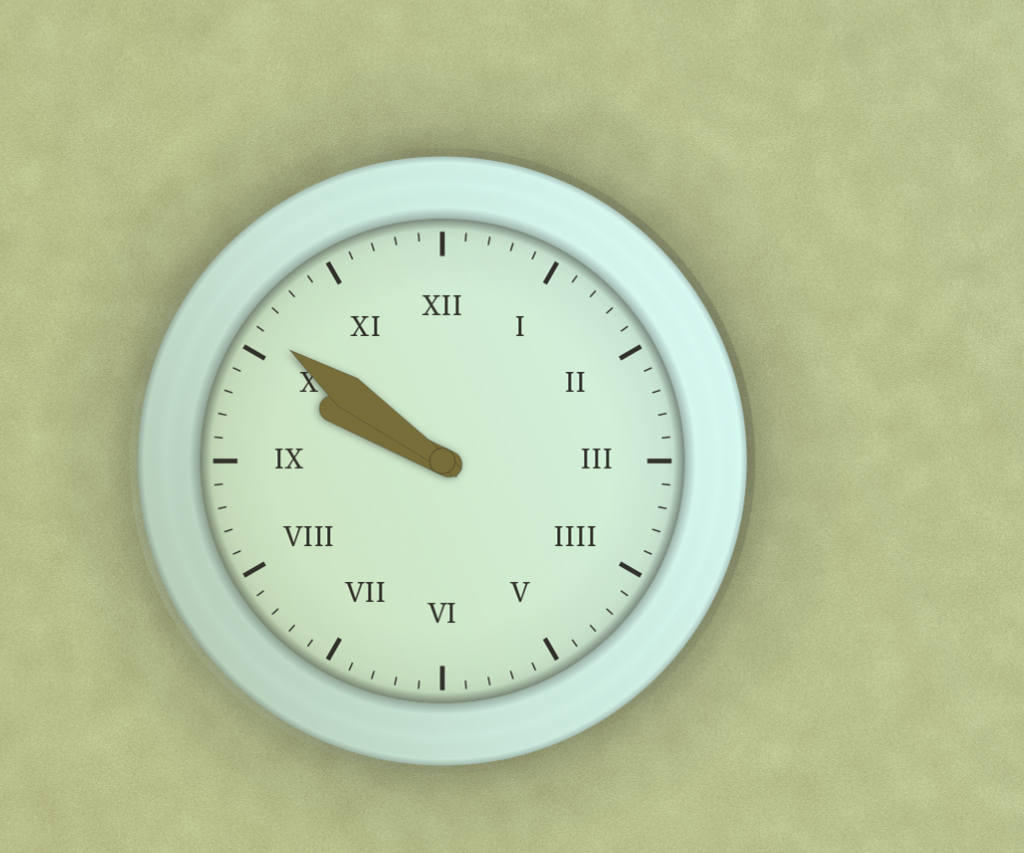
9 h 51 min
